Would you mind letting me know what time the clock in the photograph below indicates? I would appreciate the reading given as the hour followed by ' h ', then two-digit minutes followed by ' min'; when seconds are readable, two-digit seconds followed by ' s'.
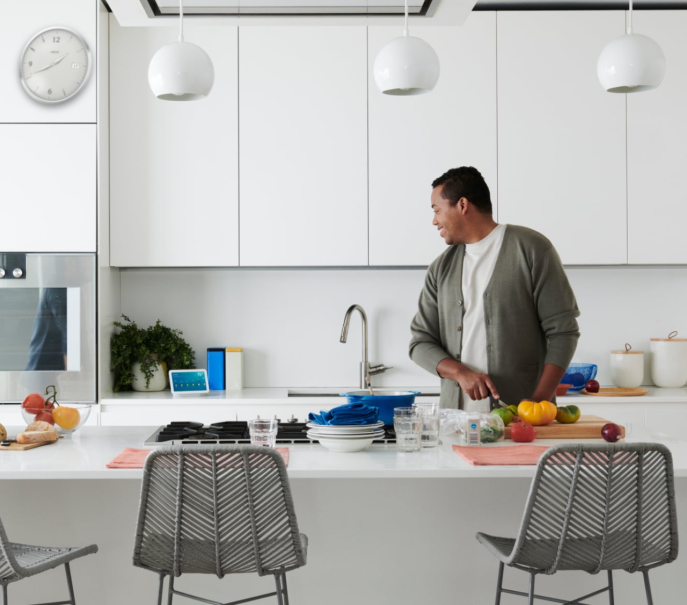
1 h 41 min
